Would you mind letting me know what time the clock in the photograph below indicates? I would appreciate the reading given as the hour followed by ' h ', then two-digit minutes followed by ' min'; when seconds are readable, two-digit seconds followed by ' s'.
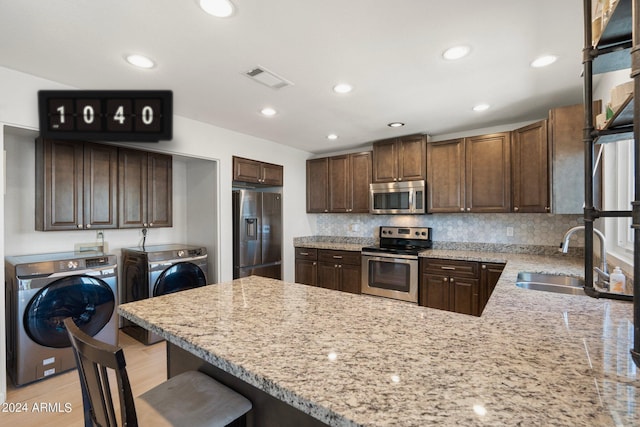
10 h 40 min
